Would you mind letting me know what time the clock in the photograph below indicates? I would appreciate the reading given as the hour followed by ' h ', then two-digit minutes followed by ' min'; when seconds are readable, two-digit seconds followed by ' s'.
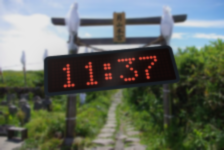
11 h 37 min
